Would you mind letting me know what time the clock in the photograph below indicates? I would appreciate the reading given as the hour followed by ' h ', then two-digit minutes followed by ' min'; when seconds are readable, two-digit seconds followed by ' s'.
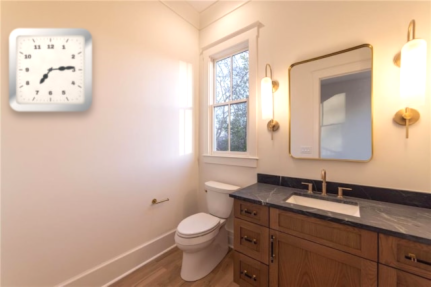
7 h 14 min
